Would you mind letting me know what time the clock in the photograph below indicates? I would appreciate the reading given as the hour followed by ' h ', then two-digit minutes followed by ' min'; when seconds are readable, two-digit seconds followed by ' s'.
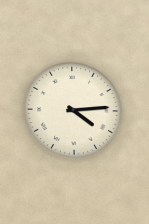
4 h 14 min
